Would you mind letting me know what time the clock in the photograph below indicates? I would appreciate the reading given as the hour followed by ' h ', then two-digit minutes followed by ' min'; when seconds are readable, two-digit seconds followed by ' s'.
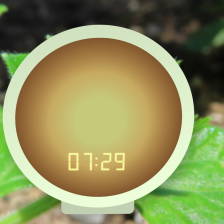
7 h 29 min
